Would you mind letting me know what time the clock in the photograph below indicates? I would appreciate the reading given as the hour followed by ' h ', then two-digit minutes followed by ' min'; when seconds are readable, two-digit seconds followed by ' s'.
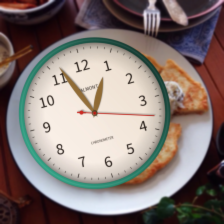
12 h 56 min 18 s
